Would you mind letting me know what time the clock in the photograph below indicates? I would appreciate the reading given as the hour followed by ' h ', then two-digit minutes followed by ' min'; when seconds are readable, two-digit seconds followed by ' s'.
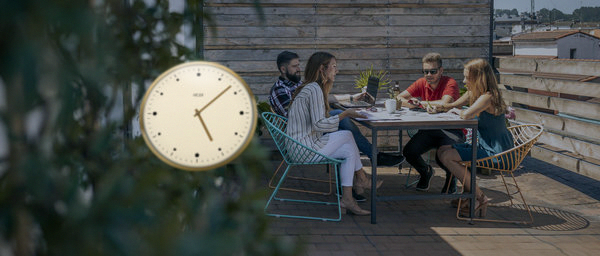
5 h 08 min
